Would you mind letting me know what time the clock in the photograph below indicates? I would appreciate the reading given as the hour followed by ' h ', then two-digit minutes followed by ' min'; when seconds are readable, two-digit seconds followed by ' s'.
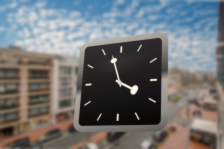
3 h 57 min
